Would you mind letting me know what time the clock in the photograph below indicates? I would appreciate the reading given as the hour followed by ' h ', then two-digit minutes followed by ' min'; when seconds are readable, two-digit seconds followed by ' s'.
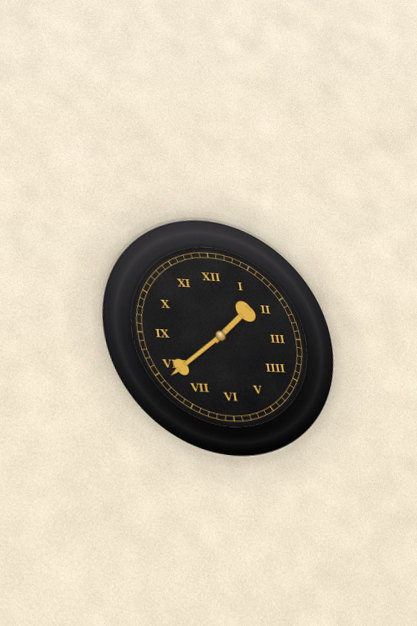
1 h 39 min
